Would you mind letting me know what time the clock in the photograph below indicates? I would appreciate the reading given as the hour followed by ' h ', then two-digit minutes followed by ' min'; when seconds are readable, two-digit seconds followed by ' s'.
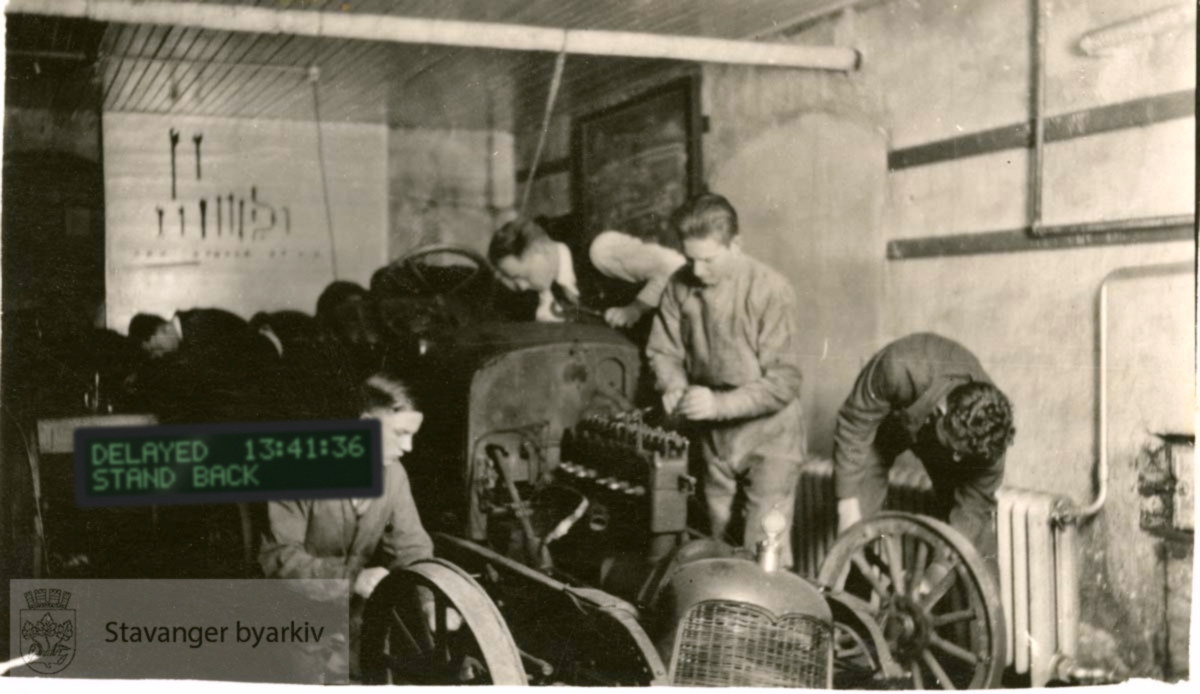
13 h 41 min 36 s
